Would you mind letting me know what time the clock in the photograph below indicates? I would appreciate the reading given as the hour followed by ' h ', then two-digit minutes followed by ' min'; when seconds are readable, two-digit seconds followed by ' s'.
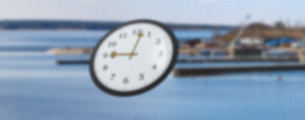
9 h 02 min
